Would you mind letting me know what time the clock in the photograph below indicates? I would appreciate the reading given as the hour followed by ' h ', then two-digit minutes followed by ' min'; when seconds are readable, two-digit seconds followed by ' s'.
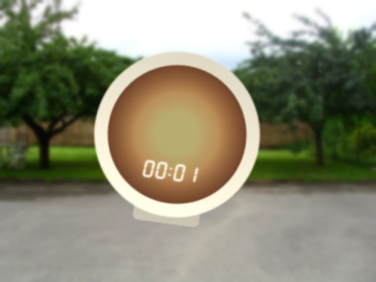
0 h 01 min
